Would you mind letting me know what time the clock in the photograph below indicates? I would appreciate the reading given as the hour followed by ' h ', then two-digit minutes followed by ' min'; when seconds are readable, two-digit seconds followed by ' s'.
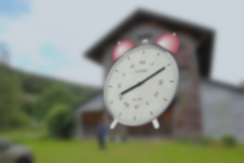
8 h 10 min
